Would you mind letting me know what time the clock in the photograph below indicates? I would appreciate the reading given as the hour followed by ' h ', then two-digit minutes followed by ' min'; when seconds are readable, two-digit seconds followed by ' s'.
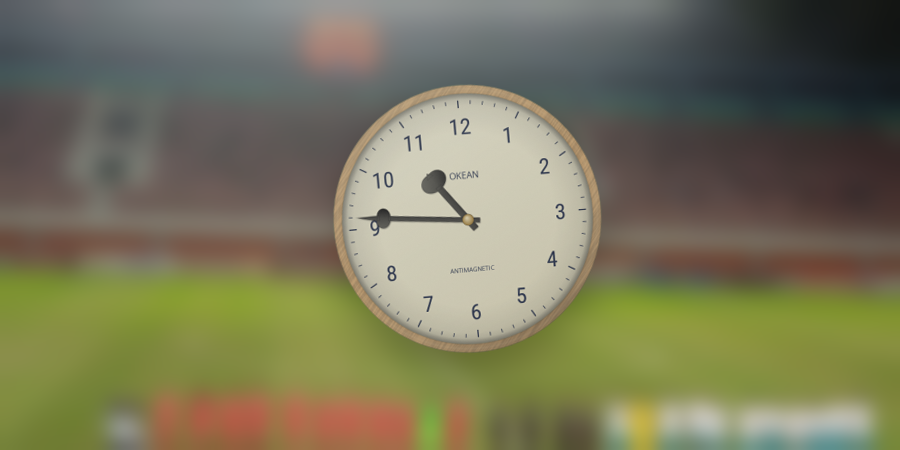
10 h 46 min
